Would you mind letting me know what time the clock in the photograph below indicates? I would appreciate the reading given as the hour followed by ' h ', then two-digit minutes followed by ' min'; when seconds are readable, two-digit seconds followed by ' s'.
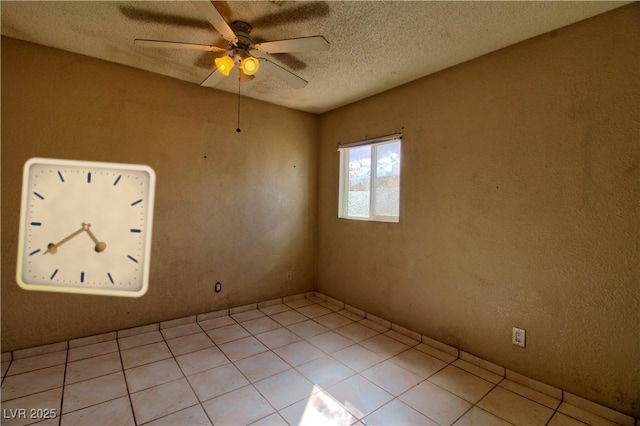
4 h 39 min
